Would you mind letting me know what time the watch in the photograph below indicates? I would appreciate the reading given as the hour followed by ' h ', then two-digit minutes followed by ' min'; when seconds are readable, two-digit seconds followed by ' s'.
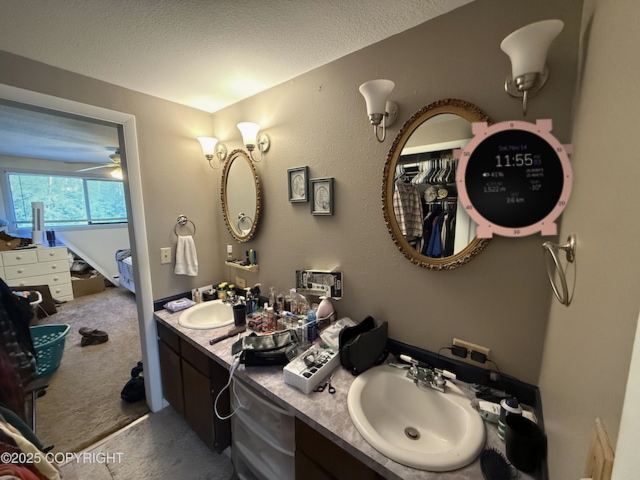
11 h 55 min
